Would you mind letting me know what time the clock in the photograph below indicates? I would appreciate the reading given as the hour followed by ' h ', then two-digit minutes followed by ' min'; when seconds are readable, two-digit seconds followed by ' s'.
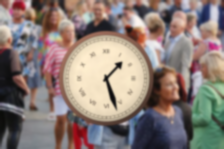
1 h 27 min
